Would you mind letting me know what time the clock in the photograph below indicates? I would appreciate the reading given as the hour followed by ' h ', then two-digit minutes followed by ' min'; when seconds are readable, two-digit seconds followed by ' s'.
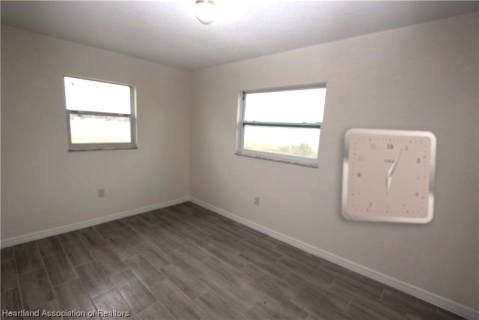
6 h 04 min
